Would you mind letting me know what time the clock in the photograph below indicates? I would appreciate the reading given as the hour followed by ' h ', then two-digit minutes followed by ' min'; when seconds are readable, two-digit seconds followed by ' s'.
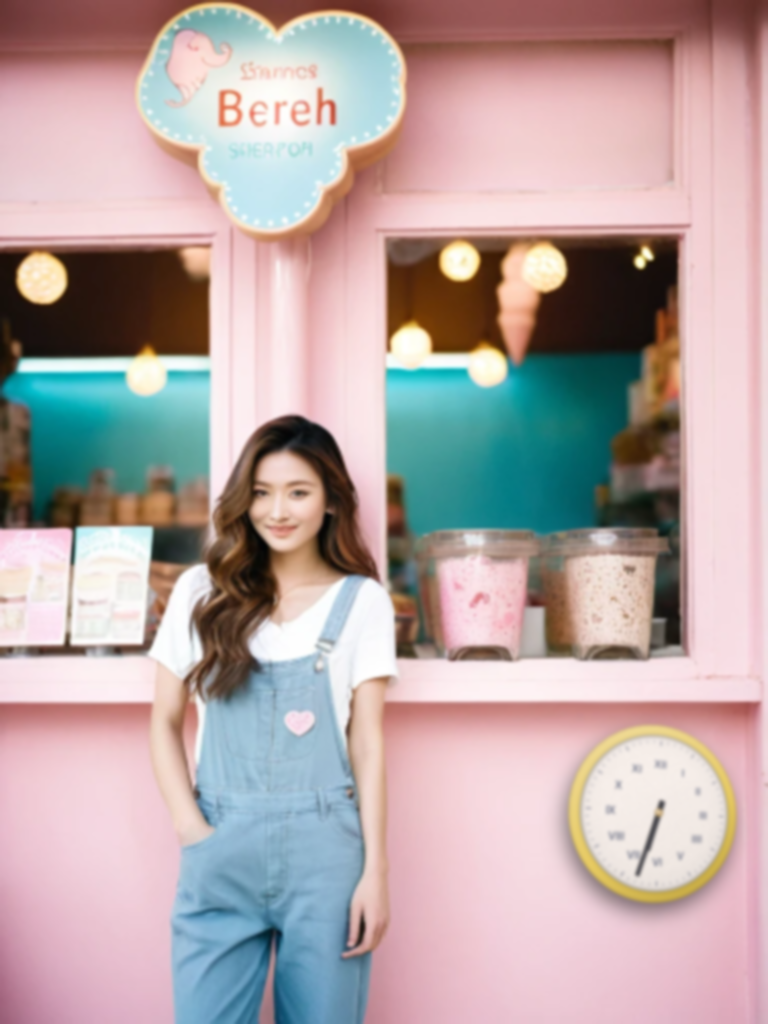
6 h 33 min
